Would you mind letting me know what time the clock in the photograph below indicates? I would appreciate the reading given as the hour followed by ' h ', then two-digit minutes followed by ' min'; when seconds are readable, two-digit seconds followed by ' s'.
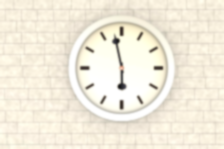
5 h 58 min
